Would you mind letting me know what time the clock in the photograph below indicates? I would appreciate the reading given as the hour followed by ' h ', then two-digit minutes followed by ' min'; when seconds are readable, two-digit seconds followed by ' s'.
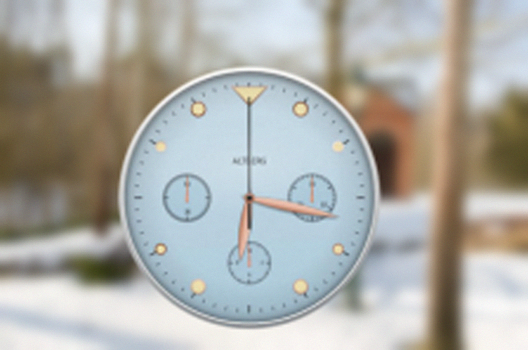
6 h 17 min
